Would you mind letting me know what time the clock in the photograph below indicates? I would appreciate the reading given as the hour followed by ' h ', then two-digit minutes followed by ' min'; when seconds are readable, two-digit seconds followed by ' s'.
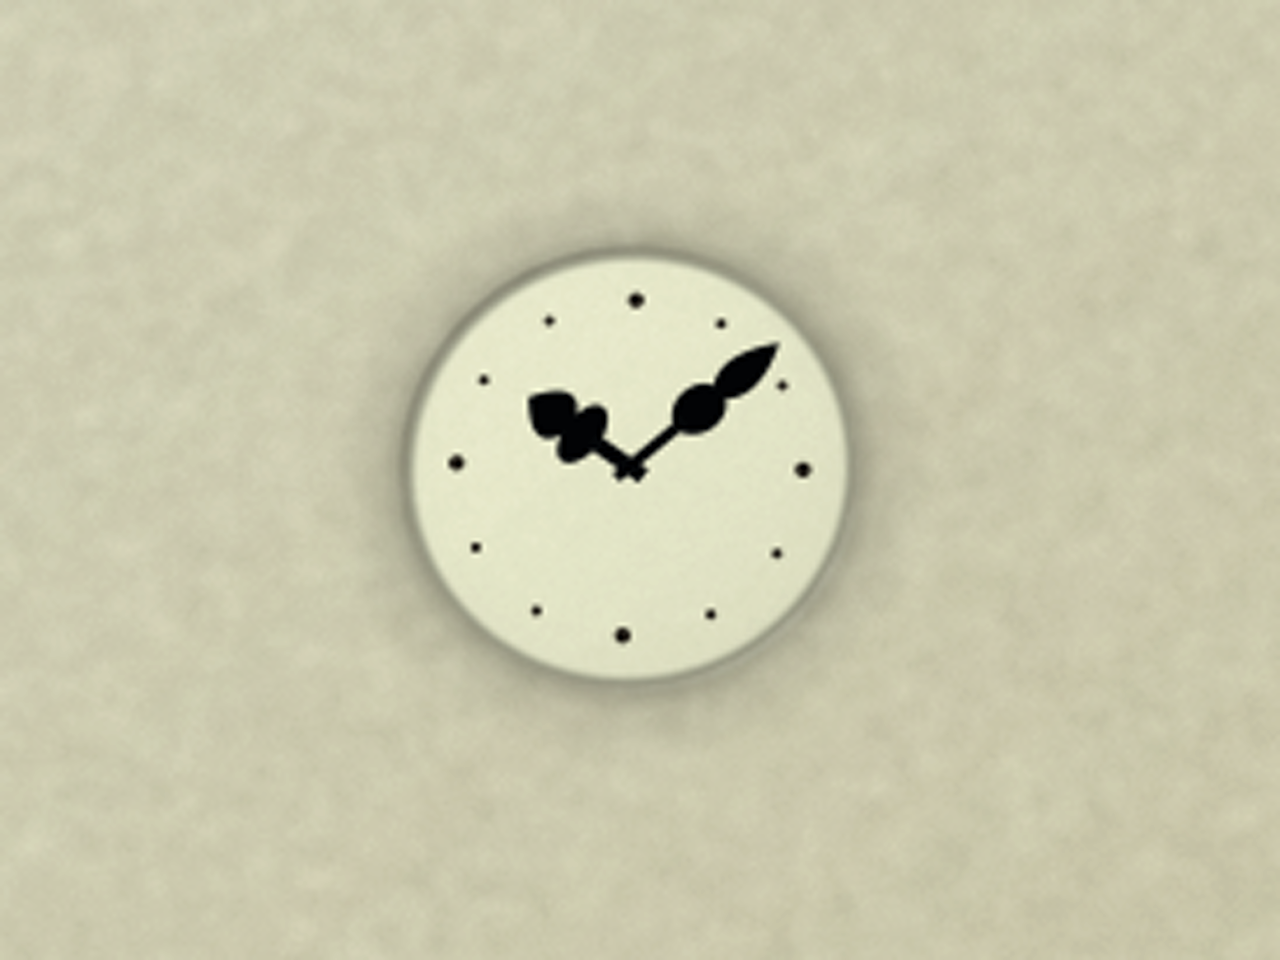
10 h 08 min
